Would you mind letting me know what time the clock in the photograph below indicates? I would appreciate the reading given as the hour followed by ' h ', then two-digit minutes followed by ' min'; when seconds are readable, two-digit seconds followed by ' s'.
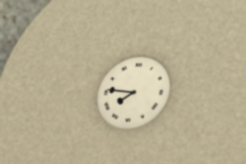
7 h 46 min
